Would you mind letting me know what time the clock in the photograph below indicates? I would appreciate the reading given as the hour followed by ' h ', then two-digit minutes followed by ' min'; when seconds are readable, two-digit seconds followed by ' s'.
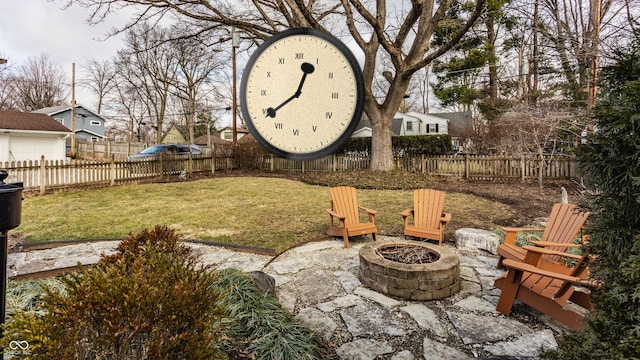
12 h 39 min
